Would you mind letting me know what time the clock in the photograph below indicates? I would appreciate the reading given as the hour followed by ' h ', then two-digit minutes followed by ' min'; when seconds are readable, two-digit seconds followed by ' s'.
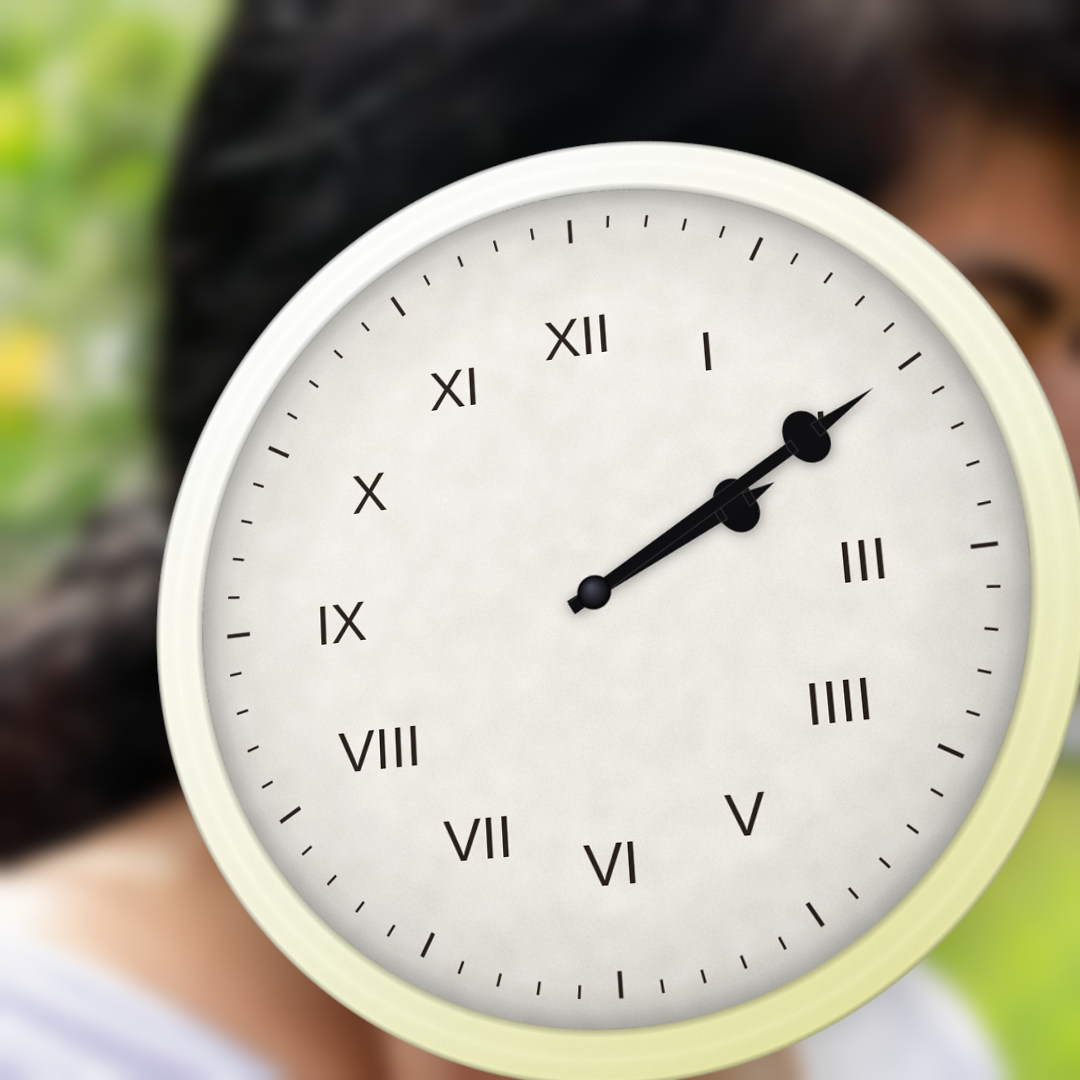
2 h 10 min
